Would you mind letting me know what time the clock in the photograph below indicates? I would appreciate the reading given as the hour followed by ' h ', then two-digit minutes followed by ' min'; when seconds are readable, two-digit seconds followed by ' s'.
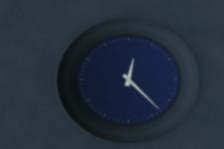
12 h 23 min
